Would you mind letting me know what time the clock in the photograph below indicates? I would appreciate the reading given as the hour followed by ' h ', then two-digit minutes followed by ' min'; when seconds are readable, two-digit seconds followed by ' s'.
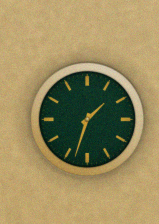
1 h 33 min
